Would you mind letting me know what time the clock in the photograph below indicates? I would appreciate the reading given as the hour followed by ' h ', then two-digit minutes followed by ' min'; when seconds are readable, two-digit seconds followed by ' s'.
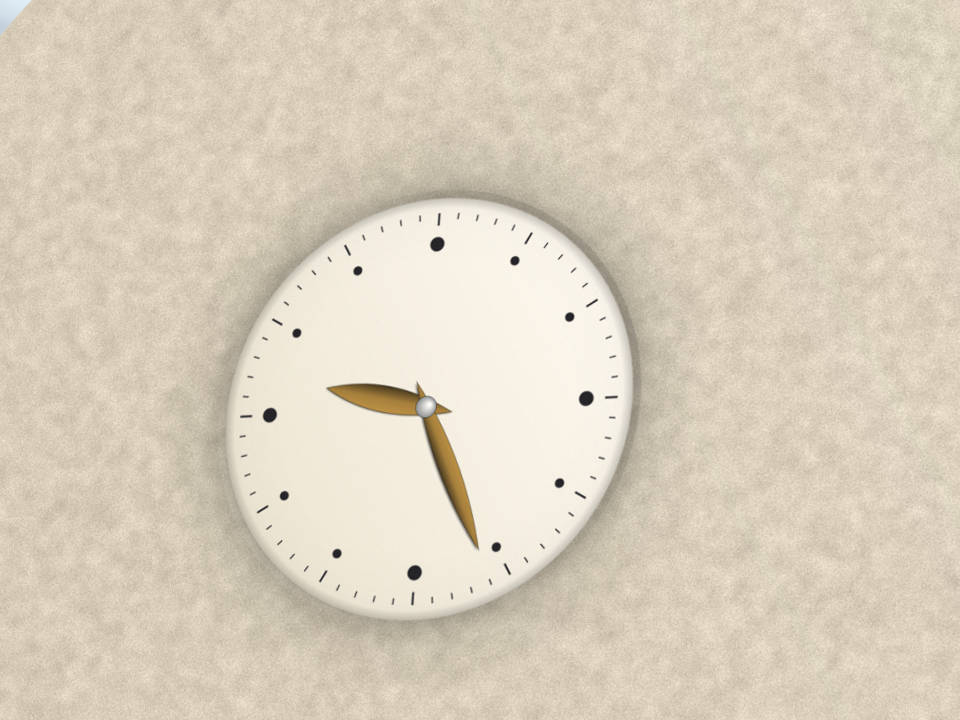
9 h 26 min
